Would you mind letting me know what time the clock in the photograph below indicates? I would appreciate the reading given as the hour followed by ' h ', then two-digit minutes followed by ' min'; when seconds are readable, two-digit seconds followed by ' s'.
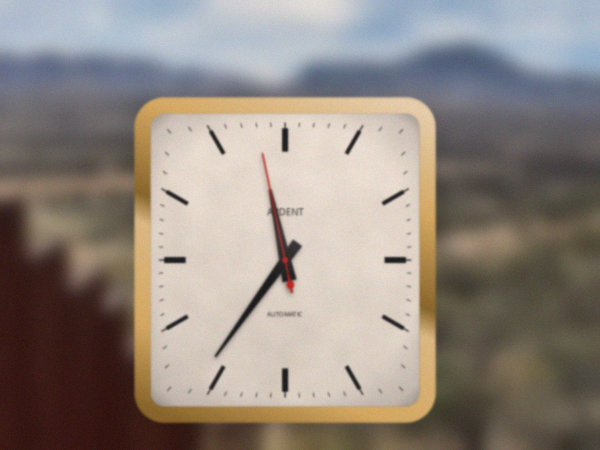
11 h 35 min 58 s
